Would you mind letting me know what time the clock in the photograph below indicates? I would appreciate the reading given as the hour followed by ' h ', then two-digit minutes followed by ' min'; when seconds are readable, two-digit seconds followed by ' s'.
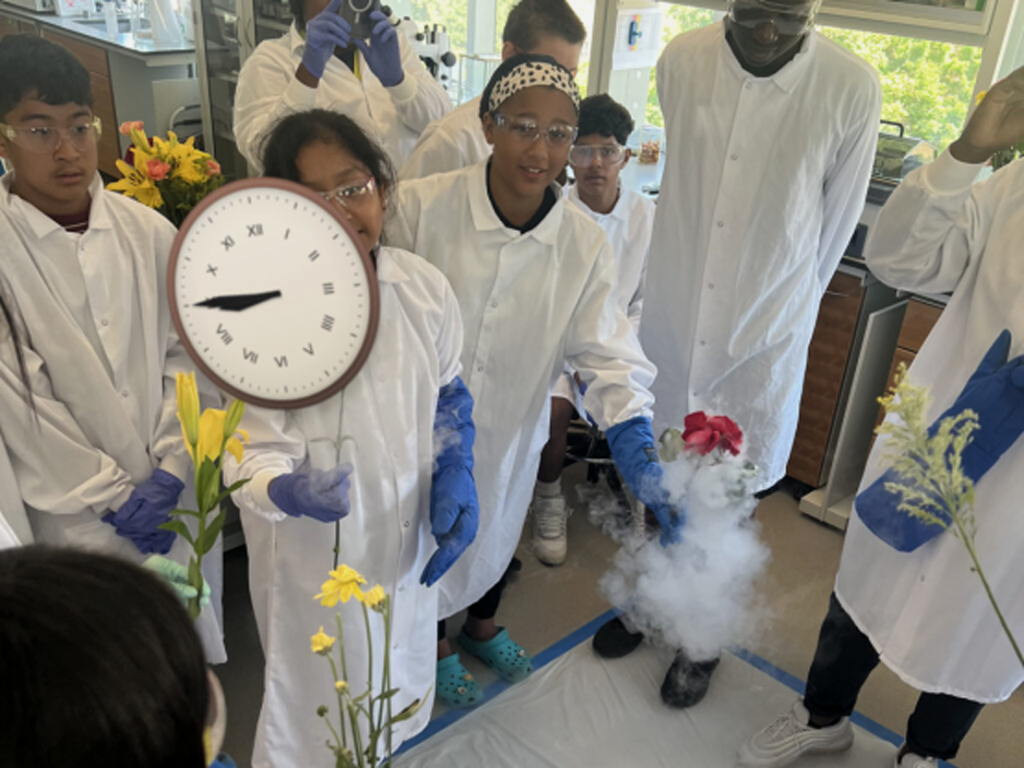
8 h 45 min
